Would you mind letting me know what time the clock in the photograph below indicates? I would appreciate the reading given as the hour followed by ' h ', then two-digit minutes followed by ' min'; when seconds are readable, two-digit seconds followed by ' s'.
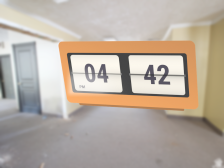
4 h 42 min
